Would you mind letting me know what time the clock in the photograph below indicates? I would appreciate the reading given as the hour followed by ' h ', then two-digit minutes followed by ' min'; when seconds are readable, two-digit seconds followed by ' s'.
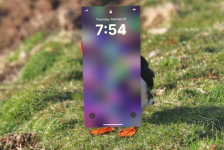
7 h 54 min
